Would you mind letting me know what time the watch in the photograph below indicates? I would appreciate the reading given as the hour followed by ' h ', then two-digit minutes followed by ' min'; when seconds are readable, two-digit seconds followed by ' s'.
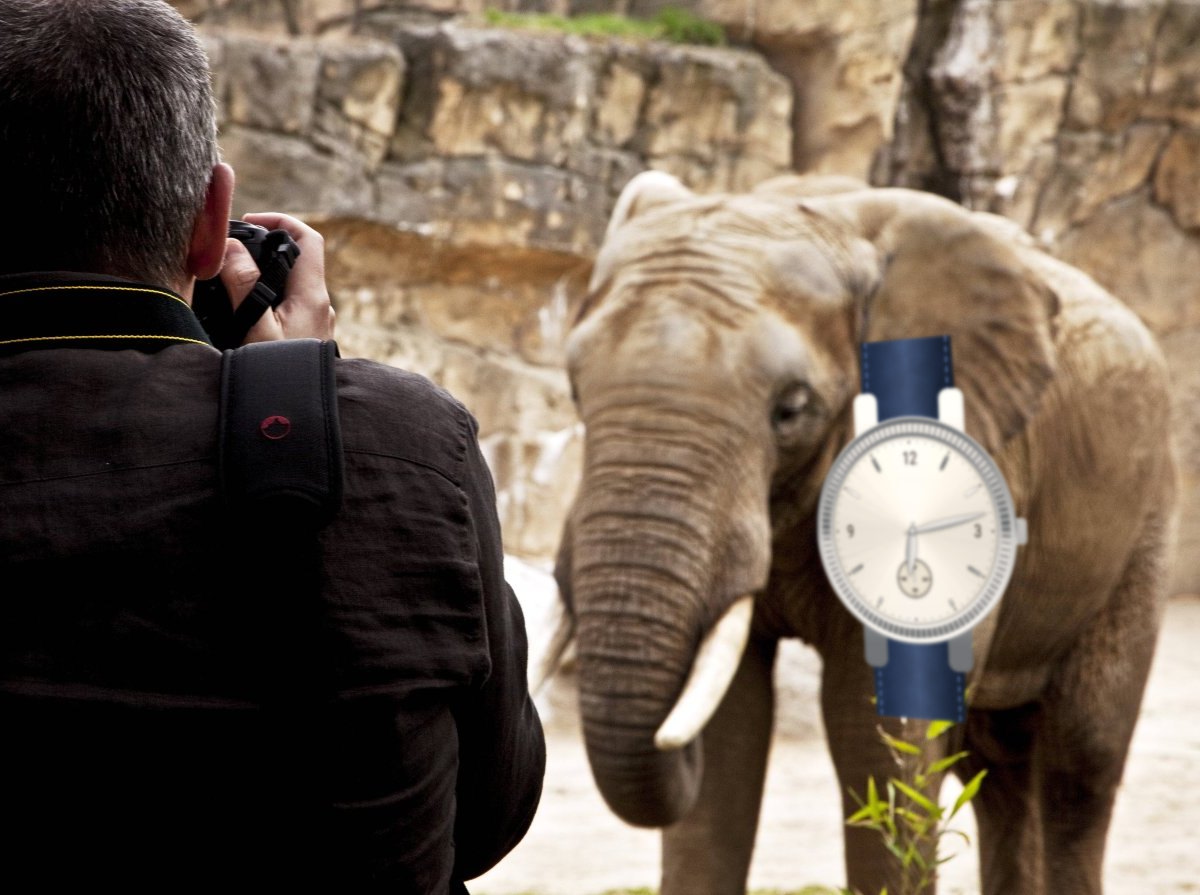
6 h 13 min
